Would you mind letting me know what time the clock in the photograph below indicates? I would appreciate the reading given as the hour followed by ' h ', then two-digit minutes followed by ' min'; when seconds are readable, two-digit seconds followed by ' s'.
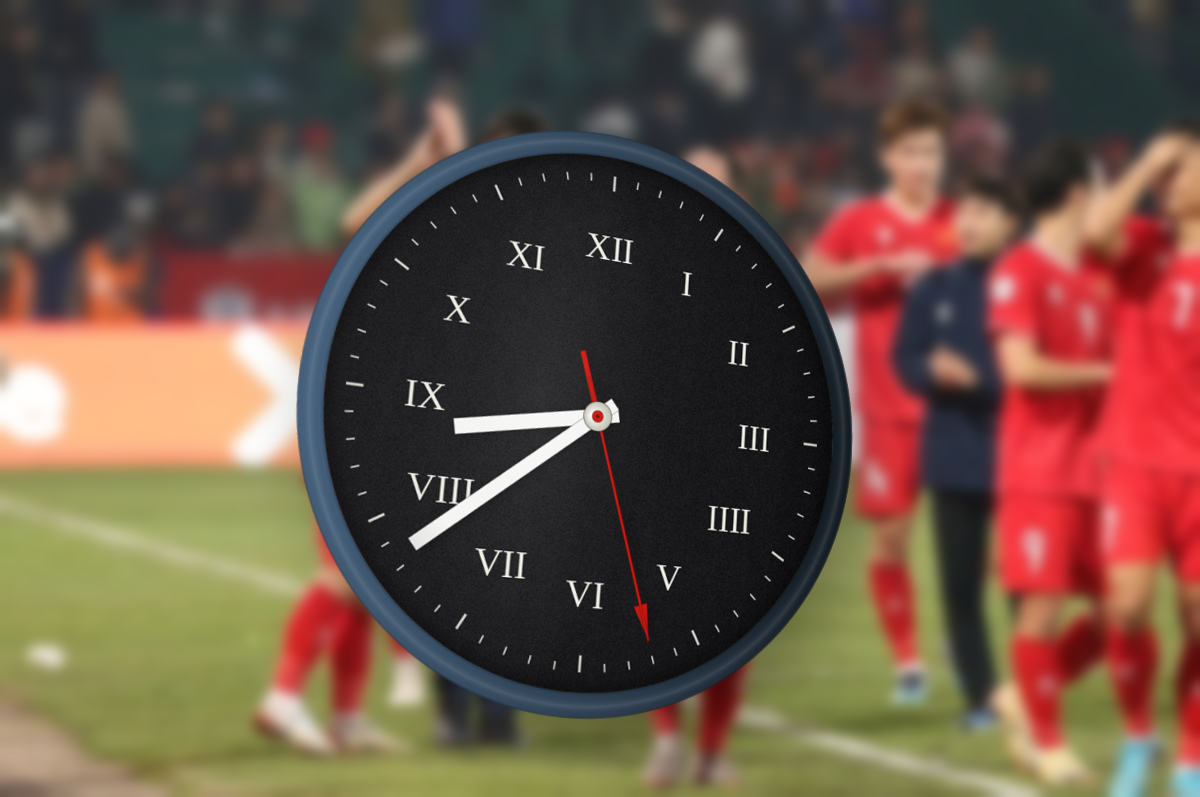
8 h 38 min 27 s
